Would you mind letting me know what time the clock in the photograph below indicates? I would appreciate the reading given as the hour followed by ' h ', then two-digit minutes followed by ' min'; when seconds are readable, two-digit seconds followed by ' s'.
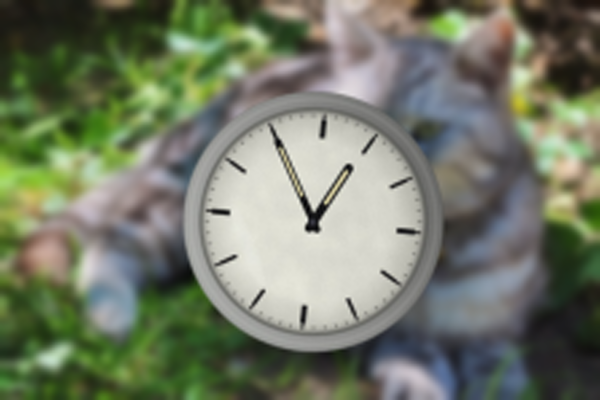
12 h 55 min
